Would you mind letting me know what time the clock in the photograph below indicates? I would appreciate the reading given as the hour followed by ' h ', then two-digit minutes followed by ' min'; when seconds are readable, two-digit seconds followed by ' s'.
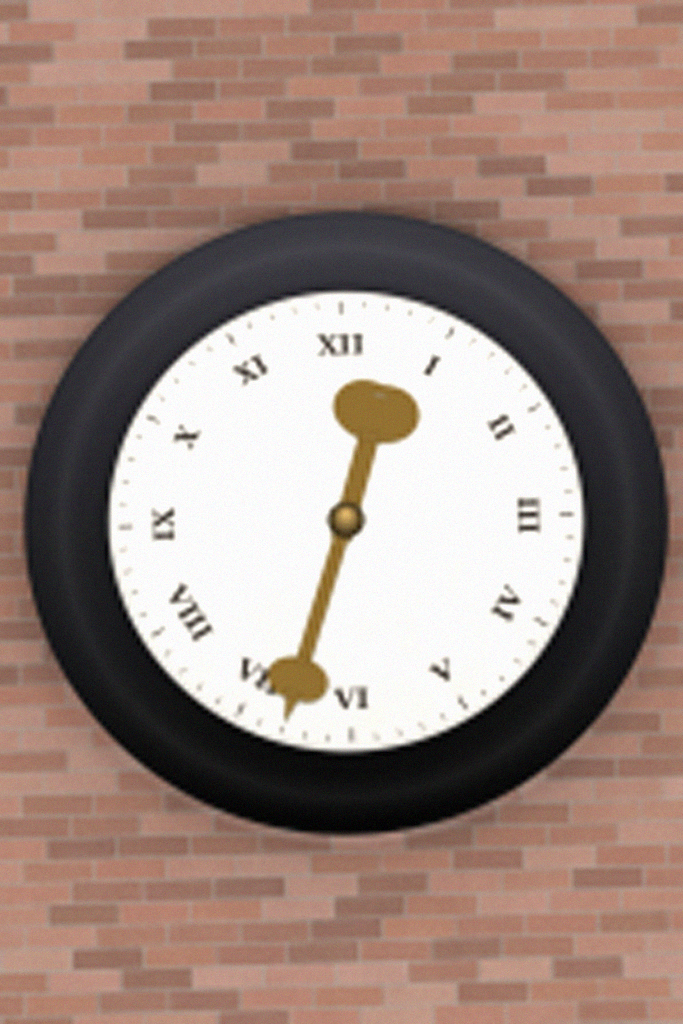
12 h 33 min
